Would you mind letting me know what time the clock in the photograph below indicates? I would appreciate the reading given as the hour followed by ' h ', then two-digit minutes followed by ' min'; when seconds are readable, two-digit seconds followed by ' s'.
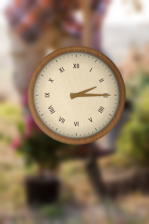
2 h 15 min
